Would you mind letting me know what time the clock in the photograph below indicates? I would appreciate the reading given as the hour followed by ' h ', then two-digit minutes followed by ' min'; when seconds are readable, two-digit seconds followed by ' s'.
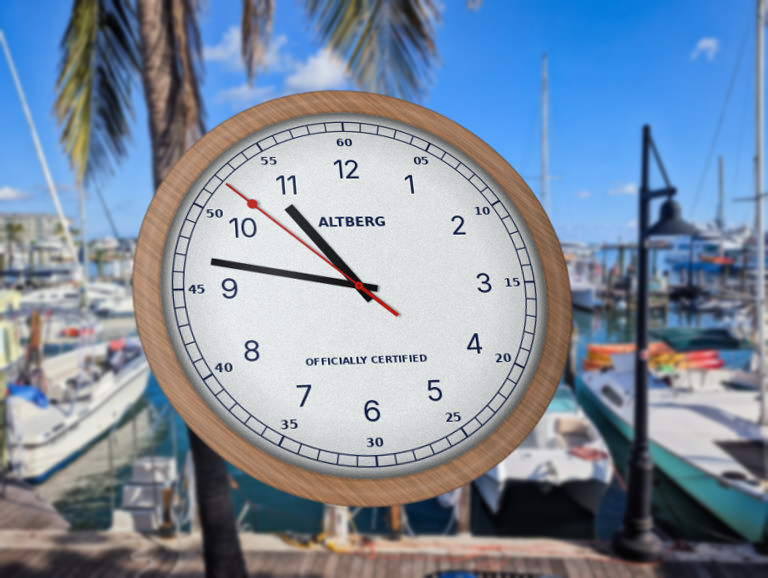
10 h 46 min 52 s
